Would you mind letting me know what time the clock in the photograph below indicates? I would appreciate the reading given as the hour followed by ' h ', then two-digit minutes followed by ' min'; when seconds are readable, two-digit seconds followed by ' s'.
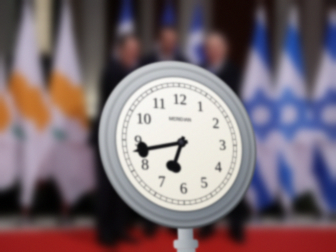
6 h 43 min
